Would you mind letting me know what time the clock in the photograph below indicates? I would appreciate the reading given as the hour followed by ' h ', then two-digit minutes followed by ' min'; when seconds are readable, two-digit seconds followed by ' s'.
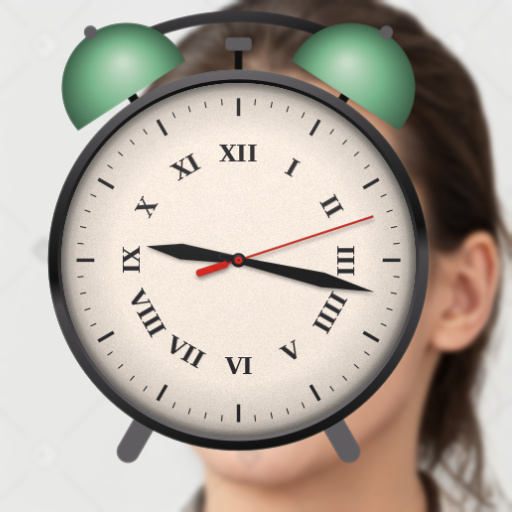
9 h 17 min 12 s
